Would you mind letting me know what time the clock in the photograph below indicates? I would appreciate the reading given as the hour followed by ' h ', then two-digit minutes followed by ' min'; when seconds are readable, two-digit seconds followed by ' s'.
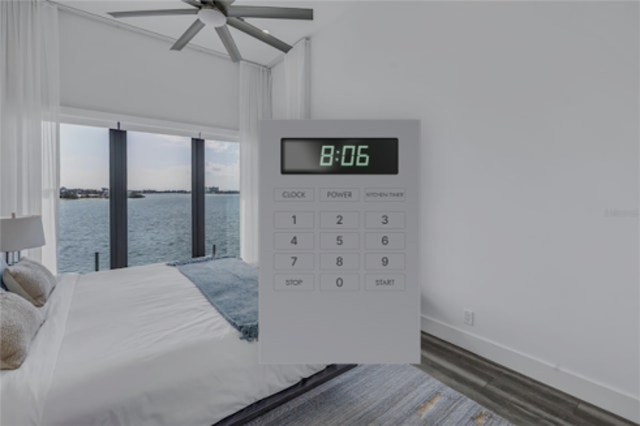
8 h 06 min
